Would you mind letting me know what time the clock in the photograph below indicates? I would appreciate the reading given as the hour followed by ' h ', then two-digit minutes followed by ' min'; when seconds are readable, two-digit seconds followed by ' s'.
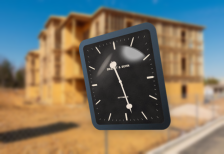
11 h 28 min
